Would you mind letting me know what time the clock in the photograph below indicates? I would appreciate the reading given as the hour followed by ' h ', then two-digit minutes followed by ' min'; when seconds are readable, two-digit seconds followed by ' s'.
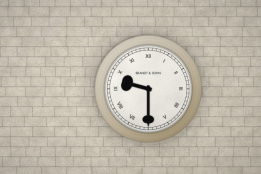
9 h 30 min
